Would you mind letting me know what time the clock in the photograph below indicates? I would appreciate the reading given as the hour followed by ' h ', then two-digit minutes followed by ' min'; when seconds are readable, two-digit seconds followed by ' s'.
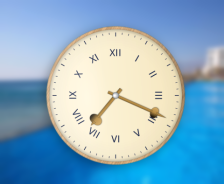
7 h 19 min
